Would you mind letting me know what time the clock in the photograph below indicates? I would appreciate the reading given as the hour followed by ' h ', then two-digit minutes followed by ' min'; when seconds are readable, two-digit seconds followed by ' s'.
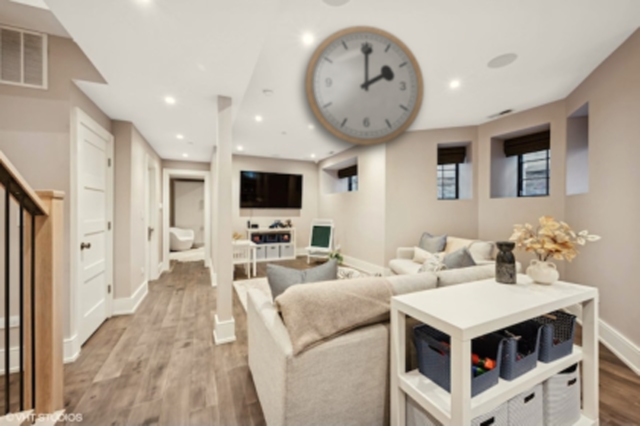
2 h 00 min
